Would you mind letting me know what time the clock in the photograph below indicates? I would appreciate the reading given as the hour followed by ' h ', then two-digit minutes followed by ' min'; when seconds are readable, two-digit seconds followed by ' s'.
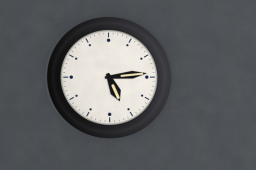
5 h 14 min
